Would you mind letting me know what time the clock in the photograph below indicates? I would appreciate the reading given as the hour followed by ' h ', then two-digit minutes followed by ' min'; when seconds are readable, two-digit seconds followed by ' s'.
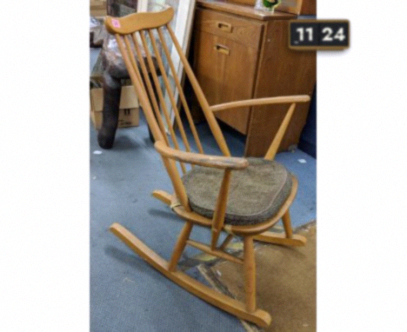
11 h 24 min
